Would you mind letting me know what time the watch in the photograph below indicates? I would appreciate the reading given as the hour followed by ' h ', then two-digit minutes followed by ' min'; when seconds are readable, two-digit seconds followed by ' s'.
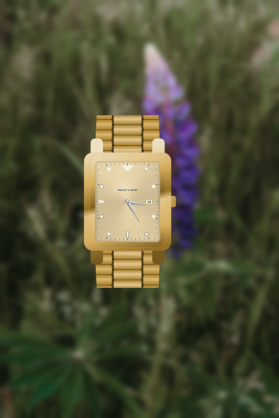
3 h 25 min
